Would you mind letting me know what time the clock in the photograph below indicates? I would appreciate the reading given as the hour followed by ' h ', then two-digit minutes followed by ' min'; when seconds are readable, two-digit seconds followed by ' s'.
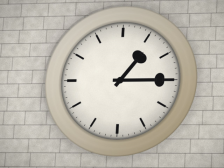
1 h 15 min
